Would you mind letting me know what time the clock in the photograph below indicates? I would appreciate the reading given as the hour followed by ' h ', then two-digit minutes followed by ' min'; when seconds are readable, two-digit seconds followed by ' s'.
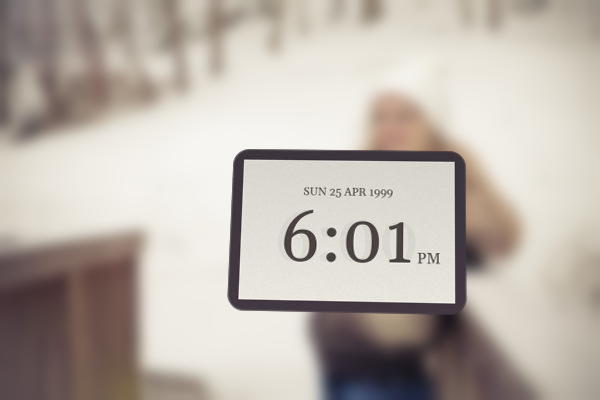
6 h 01 min
